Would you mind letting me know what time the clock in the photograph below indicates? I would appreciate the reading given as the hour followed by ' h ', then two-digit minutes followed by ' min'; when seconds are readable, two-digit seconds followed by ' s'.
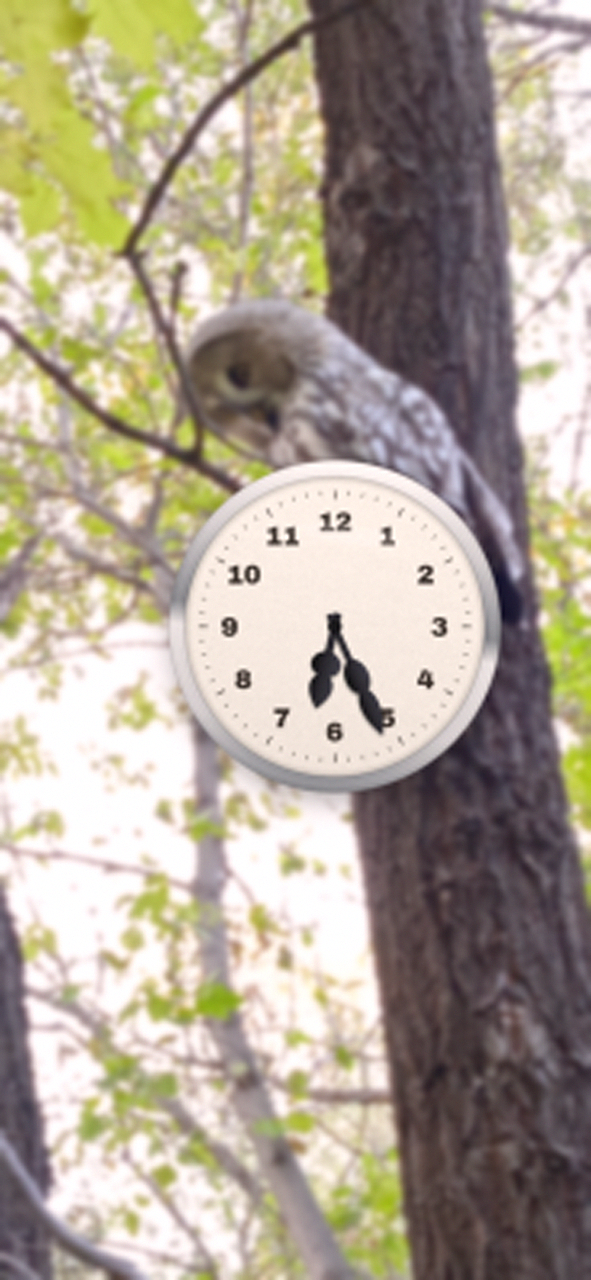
6 h 26 min
